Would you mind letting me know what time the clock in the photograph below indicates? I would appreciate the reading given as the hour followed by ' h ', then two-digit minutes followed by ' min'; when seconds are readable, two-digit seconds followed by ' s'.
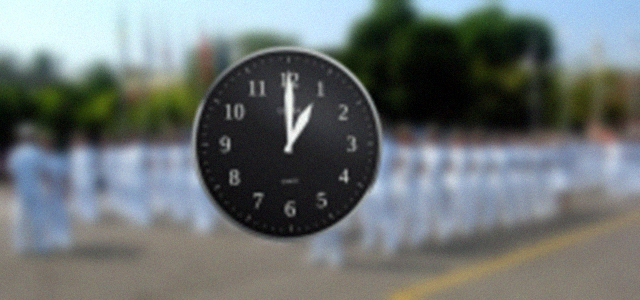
1 h 00 min
